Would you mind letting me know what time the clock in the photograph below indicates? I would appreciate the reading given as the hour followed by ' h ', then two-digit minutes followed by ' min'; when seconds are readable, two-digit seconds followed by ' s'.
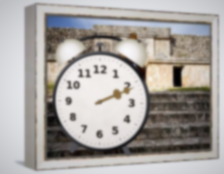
2 h 11 min
